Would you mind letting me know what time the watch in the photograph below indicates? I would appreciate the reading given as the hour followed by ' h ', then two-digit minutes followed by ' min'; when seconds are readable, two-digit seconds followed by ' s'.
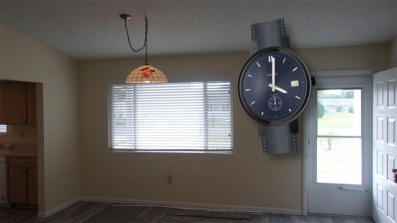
4 h 01 min
